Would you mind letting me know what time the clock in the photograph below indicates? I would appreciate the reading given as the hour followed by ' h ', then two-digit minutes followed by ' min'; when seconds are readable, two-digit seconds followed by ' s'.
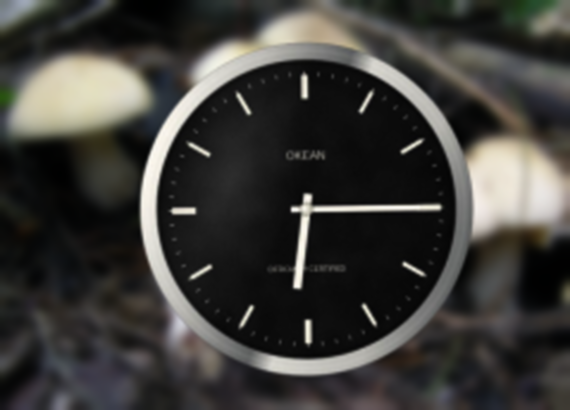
6 h 15 min
